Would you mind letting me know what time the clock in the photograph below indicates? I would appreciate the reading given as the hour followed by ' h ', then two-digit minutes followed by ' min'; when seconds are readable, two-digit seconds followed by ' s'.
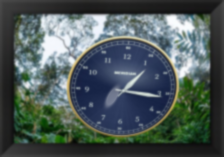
1 h 16 min
